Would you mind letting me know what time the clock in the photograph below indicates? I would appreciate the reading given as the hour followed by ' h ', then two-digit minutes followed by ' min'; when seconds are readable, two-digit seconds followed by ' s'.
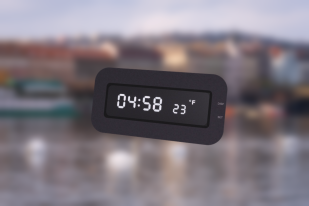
4 h 58 min
